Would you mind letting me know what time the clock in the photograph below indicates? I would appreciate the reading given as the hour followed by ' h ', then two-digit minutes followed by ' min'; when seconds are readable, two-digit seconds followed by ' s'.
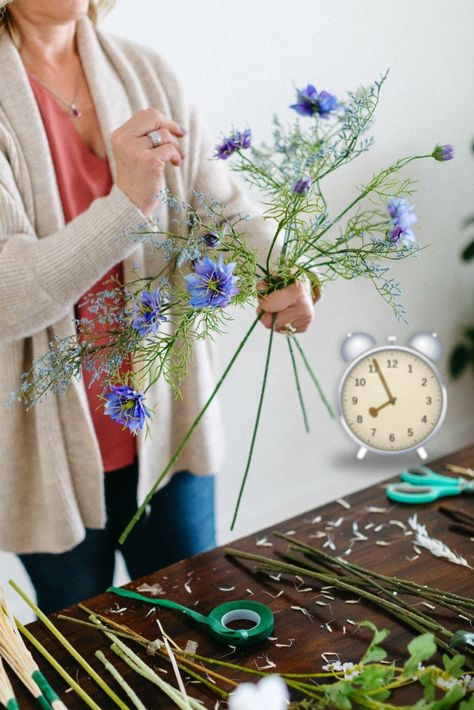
7 h 56 min
